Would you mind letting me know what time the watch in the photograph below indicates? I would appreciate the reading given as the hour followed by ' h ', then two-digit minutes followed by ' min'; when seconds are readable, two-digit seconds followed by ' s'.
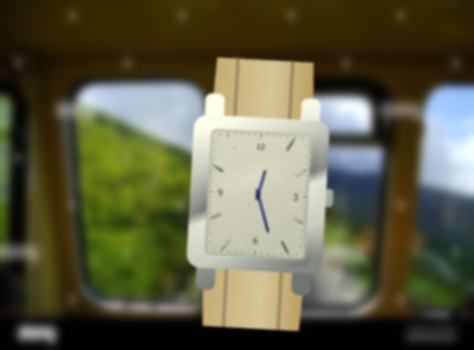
12 h 27 min
